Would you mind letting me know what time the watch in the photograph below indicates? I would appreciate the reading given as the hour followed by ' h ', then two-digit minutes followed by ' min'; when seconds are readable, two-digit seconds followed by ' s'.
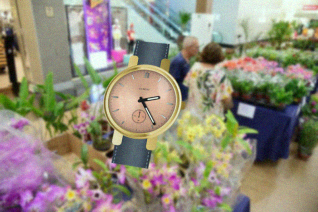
2 h 24 min
